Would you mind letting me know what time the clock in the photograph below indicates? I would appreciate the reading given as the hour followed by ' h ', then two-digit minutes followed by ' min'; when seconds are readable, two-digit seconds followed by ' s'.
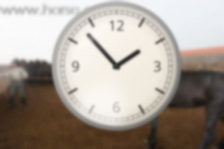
1 h 53 min
